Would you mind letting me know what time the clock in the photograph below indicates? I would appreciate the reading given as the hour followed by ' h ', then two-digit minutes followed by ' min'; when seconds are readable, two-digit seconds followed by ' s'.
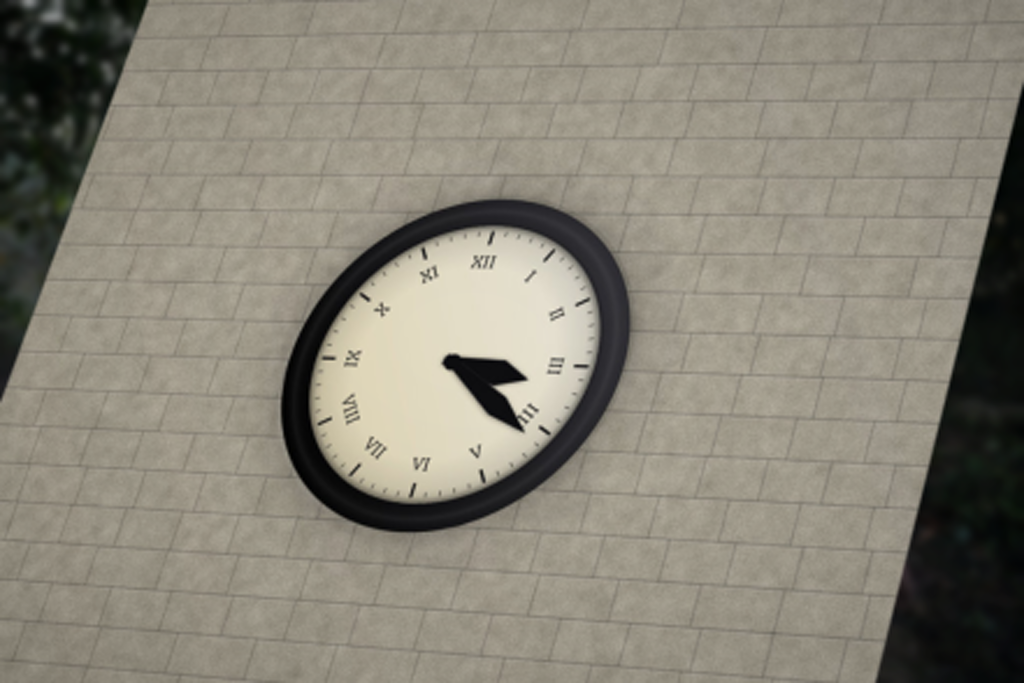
3 h 21 min
